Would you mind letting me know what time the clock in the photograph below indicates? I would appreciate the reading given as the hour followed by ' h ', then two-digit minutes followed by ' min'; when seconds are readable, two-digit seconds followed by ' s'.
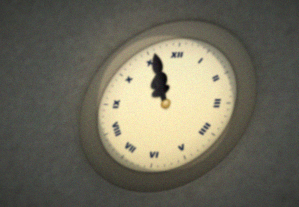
10 h 56 min
